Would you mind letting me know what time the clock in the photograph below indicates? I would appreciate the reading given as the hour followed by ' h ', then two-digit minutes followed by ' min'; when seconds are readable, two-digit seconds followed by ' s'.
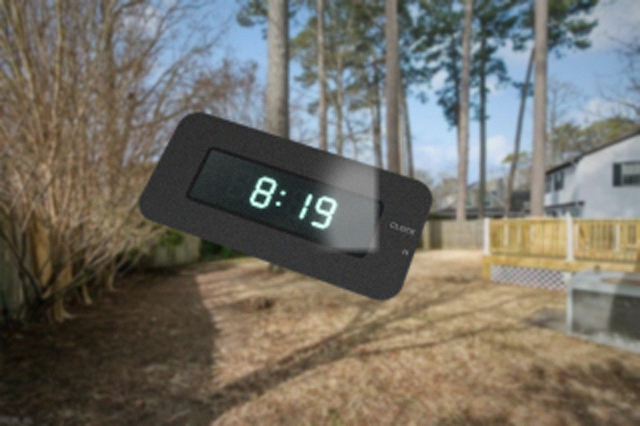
8 h 19 min
